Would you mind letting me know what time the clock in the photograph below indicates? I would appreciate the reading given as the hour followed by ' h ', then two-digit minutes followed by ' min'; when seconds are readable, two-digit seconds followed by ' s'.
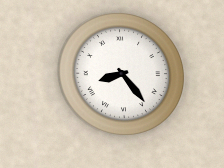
8 h 24 min
